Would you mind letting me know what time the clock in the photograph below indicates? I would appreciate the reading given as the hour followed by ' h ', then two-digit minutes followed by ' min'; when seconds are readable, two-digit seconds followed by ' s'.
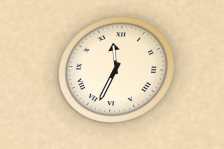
11 h 33 min
